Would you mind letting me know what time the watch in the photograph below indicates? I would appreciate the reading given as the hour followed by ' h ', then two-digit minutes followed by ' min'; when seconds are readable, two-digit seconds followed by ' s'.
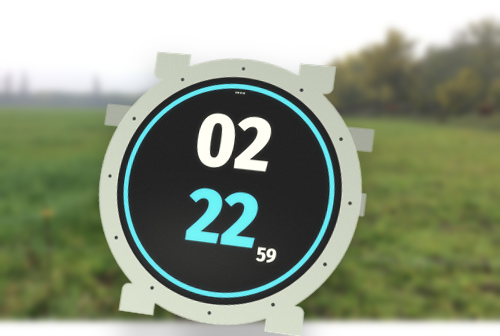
2 h 22 min 59 s
